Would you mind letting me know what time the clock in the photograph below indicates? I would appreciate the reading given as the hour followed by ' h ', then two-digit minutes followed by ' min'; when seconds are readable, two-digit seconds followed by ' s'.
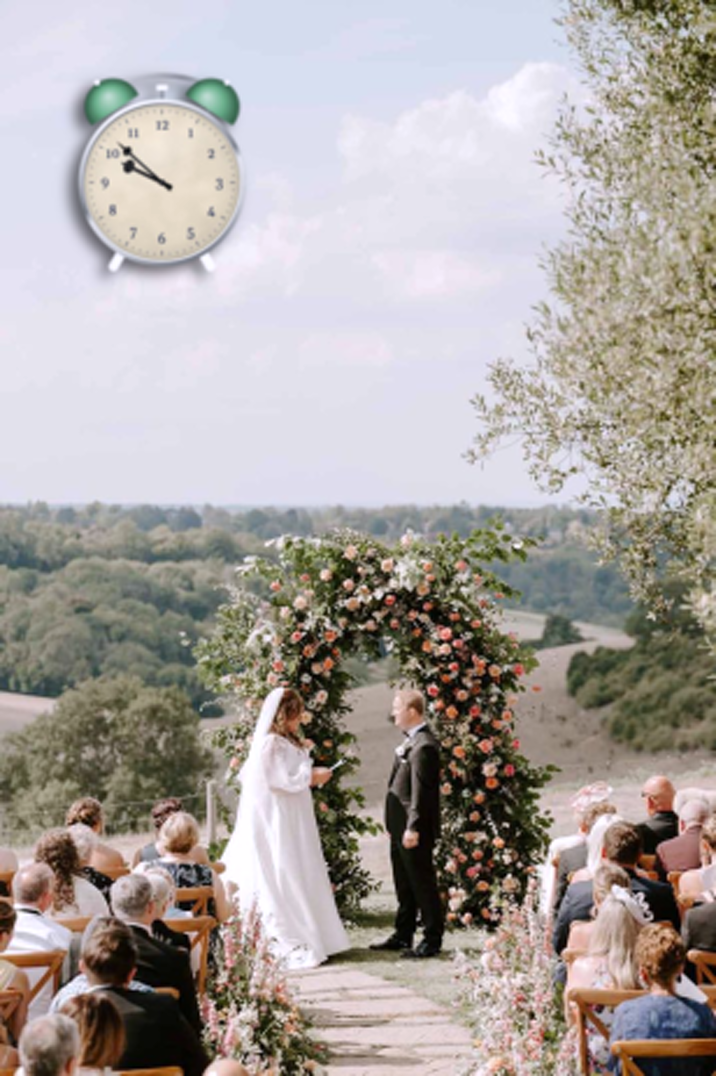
9 h 52 min
